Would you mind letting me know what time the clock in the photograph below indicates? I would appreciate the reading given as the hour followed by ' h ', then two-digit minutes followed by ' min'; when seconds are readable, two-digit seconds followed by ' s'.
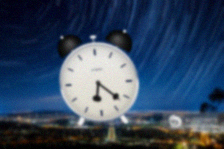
6 h 22 min
